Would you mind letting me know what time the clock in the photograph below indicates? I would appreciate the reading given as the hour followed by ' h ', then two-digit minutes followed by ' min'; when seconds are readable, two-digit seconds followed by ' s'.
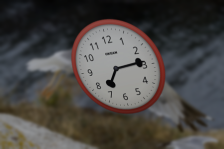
7 h 14 min
